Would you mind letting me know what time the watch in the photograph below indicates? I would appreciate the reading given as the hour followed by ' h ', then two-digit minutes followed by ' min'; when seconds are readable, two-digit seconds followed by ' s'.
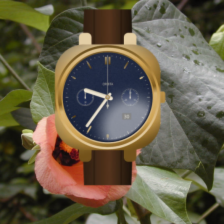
9 h 36 min
